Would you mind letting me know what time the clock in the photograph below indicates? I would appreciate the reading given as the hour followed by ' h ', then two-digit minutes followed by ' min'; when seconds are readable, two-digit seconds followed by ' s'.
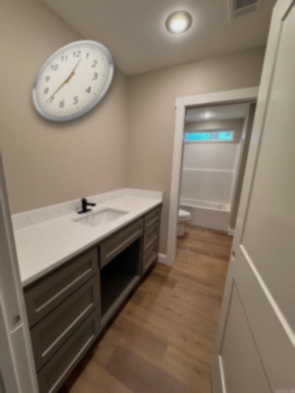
12 h 36 min
